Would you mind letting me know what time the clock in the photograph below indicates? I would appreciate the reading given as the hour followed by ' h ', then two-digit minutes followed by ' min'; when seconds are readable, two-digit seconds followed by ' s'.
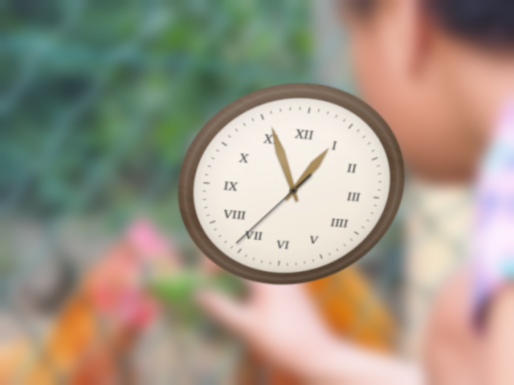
12 h 55 min 36 s
